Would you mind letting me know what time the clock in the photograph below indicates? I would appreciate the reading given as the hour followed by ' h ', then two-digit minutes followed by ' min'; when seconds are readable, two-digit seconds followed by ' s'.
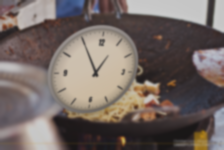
12 h 55 min
